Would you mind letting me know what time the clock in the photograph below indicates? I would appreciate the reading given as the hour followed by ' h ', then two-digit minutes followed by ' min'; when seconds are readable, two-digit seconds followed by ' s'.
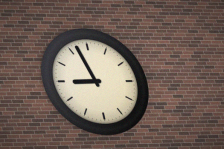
8 h 57 min
